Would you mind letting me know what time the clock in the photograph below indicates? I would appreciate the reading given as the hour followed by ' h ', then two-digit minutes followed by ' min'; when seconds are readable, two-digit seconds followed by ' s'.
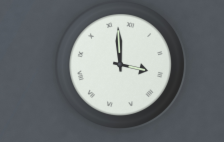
2 h 57 min
